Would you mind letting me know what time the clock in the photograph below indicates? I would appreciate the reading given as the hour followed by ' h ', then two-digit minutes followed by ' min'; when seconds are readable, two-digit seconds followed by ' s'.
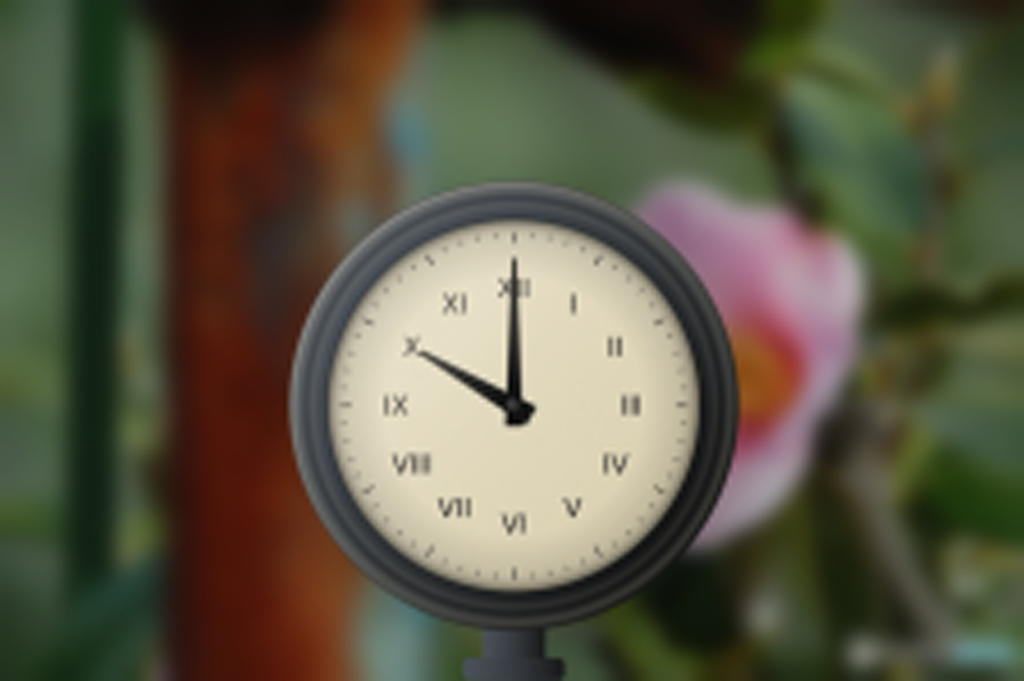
10 h 00 min
